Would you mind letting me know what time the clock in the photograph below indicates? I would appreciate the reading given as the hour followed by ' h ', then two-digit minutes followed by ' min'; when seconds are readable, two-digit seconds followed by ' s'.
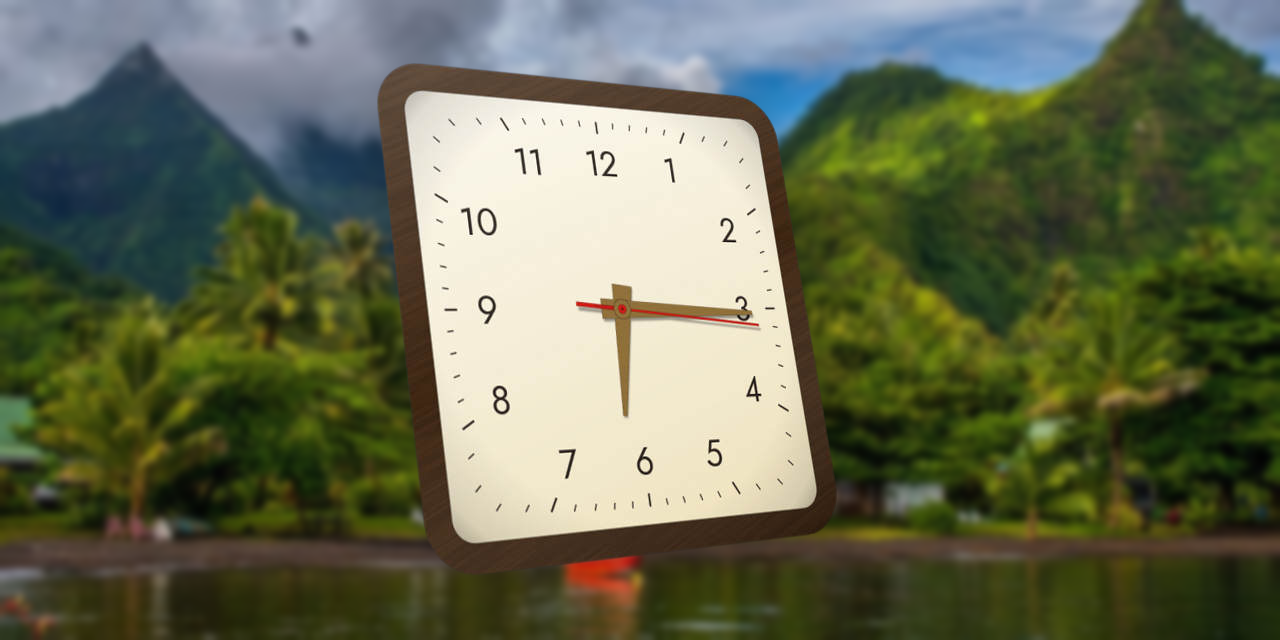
6 h 15 min 16 s
